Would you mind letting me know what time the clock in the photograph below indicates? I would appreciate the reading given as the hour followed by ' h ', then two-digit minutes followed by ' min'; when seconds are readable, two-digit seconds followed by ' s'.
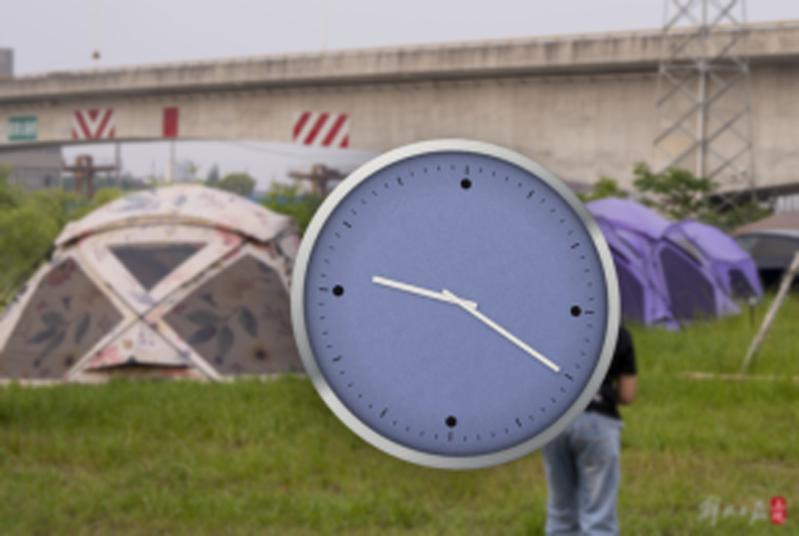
9 h 20 min
